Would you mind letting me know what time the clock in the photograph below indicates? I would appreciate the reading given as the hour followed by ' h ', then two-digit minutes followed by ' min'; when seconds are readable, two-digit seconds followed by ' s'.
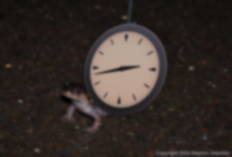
2 h 43 min
